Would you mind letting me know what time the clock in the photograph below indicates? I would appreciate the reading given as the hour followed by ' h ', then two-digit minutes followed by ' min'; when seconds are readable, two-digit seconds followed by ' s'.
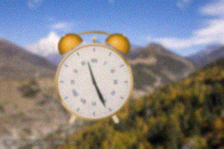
11 h 26 min
